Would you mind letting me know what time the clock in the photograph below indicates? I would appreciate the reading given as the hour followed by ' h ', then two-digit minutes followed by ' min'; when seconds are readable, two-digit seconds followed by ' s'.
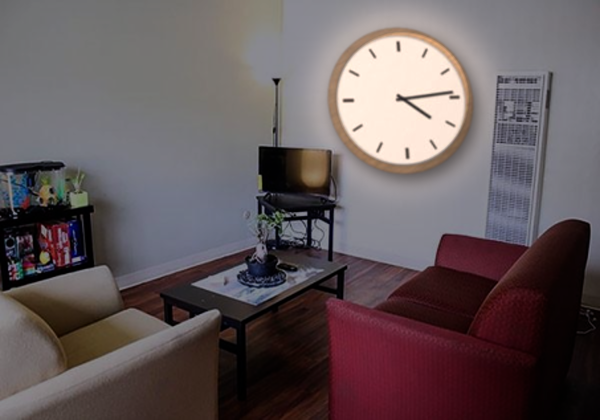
4 h 14 min
